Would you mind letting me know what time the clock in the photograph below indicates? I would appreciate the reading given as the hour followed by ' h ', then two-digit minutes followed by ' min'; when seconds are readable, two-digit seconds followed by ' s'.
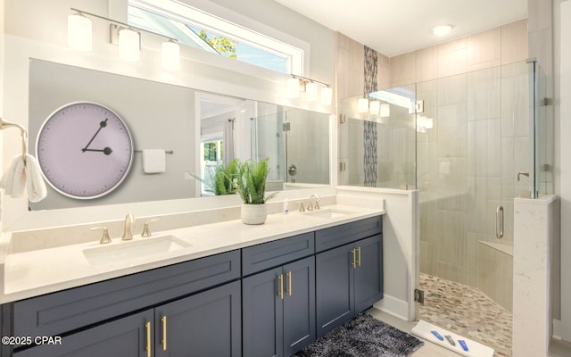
3 h 06 min
